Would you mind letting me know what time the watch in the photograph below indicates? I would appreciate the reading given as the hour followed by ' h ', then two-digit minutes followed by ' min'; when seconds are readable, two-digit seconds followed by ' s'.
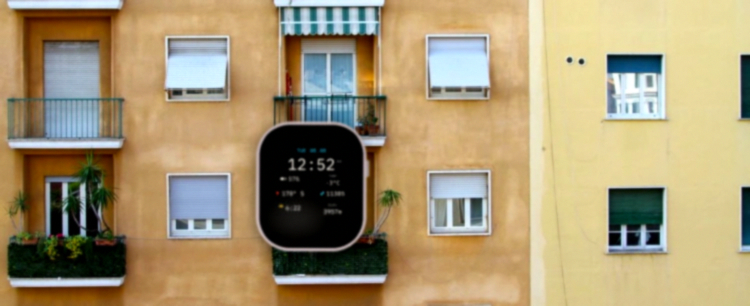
12 h 52 min
